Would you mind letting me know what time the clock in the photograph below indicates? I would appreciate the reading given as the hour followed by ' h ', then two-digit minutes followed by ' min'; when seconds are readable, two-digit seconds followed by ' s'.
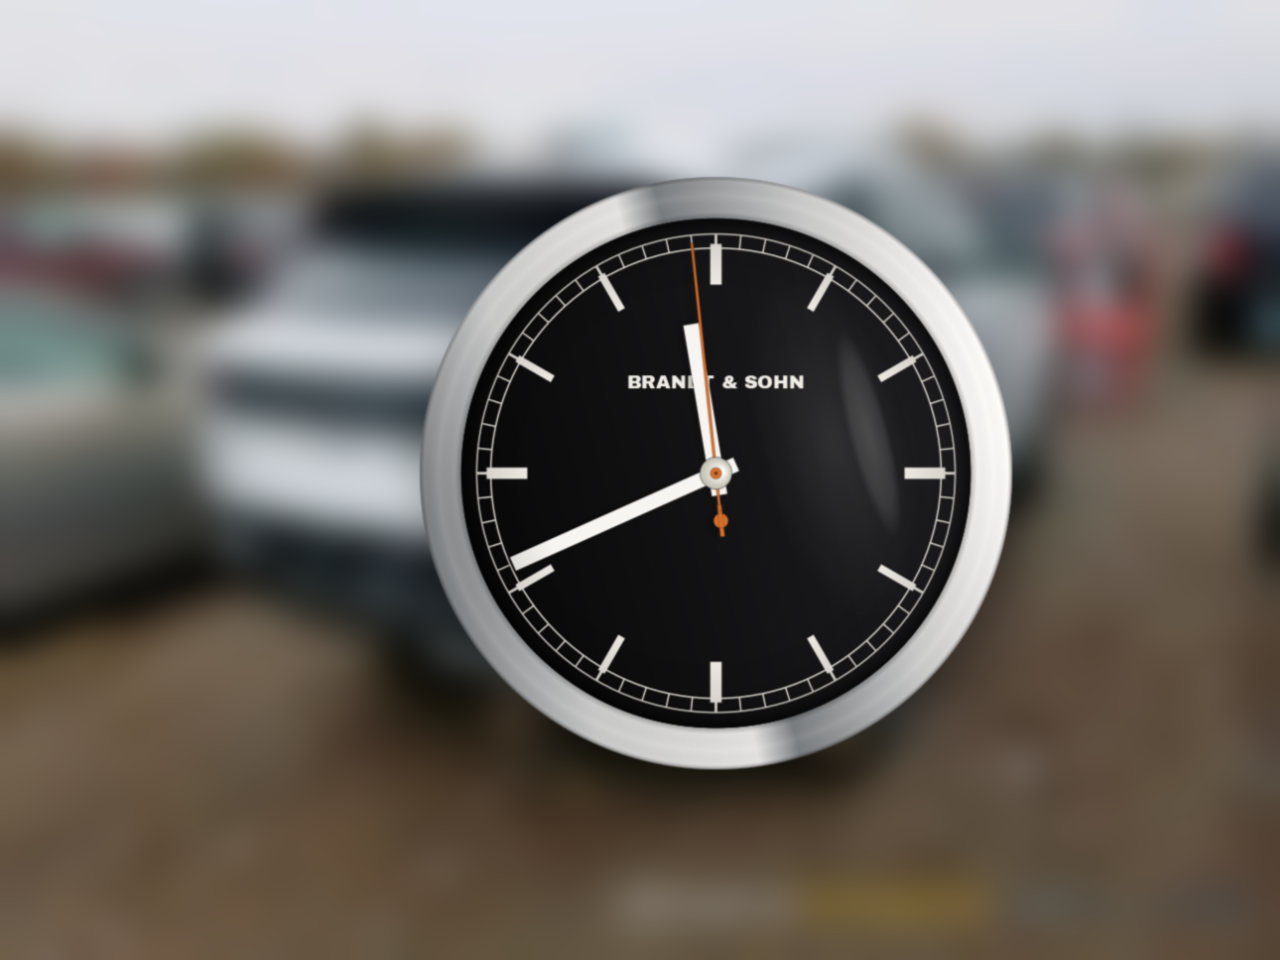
11 h 40 min 59 s
